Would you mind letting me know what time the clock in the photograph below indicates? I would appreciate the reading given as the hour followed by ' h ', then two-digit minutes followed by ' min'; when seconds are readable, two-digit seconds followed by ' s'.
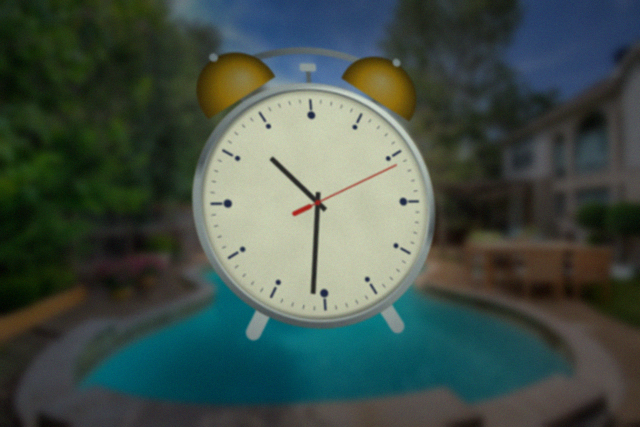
10 h 31 min 11 s
